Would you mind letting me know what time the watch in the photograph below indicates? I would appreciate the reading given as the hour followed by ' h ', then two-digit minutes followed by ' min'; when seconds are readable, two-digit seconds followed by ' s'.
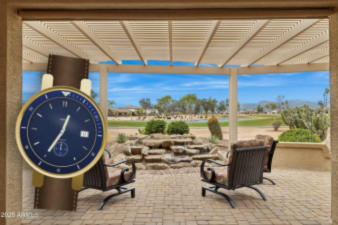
12 h 35 min
